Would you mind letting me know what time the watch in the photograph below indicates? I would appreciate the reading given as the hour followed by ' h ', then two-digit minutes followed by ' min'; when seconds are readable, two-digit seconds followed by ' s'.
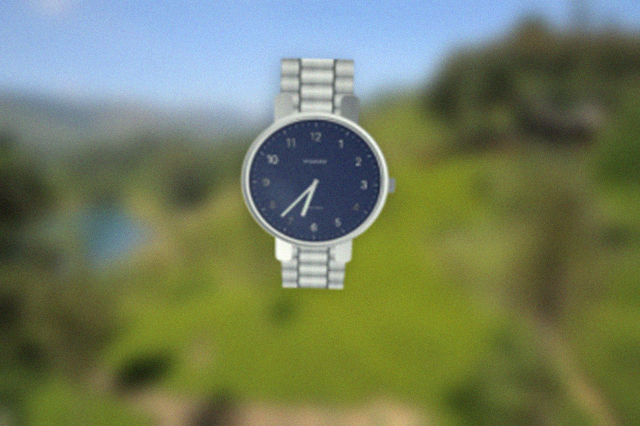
6 h 37 min
